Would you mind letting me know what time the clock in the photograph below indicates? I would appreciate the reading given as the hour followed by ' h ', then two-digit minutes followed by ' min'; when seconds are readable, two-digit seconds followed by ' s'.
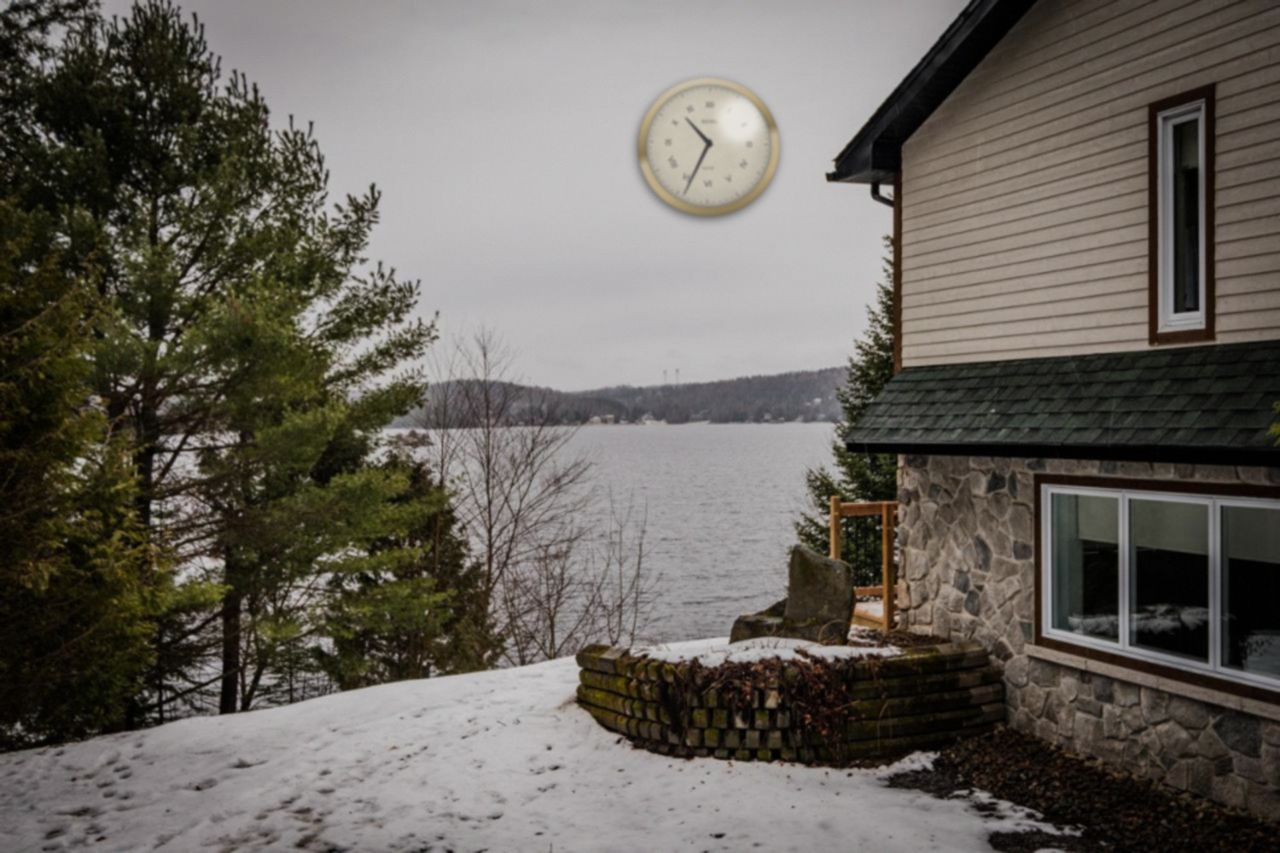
10 h 34 min
